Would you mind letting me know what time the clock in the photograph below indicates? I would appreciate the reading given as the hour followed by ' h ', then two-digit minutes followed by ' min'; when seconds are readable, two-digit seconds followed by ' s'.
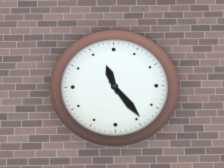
11 h 24 min
